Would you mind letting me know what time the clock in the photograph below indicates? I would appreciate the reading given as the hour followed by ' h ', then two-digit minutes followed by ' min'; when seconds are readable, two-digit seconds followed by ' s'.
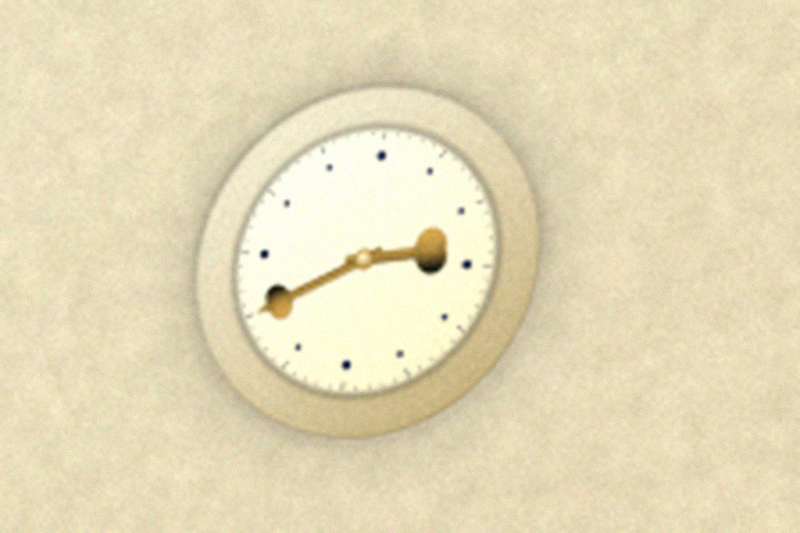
2 h 40 min
